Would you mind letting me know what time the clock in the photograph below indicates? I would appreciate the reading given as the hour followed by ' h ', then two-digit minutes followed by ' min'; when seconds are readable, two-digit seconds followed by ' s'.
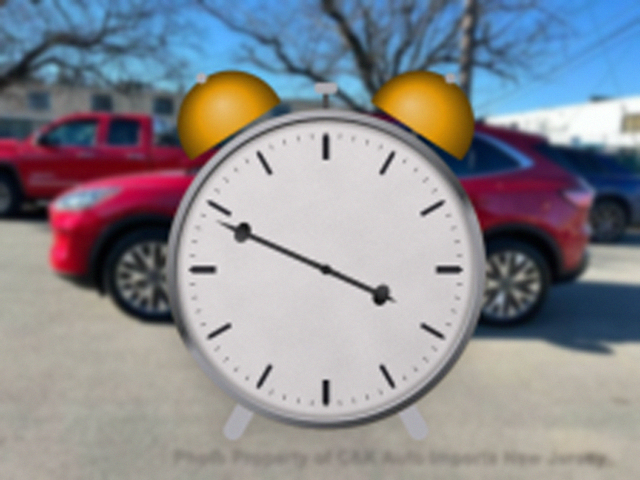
3 h 49 min
